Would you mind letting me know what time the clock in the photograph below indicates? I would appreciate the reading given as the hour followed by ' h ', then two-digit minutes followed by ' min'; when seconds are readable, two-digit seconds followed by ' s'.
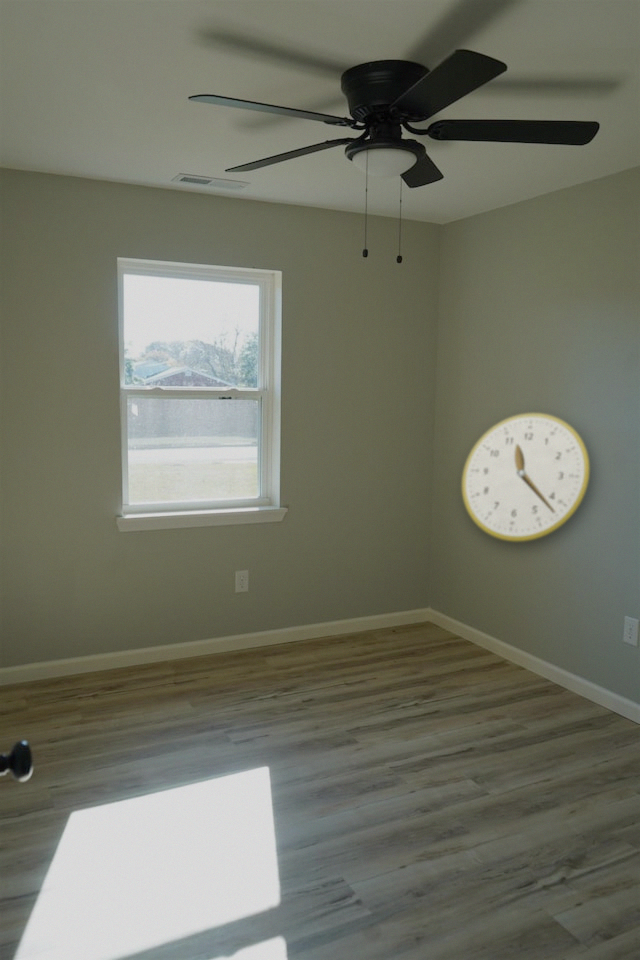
11 h 22 min
